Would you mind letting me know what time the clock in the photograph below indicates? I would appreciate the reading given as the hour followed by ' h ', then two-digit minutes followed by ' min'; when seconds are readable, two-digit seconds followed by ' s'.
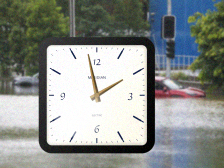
1 h 58 min
